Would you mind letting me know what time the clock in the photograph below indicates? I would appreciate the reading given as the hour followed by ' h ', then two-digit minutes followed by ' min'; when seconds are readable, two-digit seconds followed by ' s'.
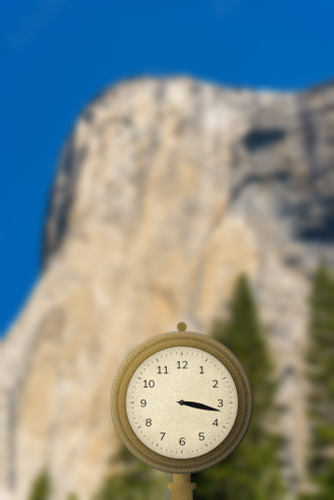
3 h 17 min
